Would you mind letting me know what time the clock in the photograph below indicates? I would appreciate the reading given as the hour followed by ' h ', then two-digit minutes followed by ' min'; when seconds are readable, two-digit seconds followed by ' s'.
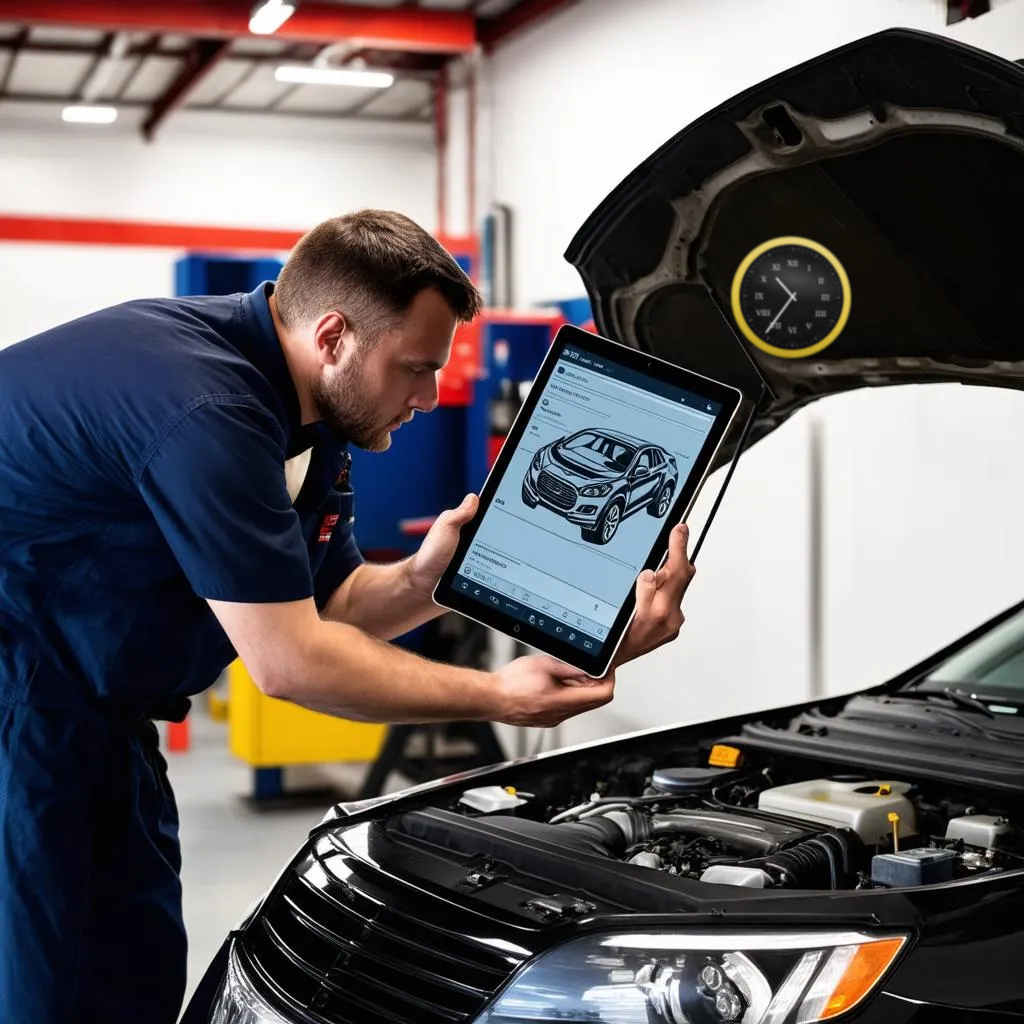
10 h 36 min
